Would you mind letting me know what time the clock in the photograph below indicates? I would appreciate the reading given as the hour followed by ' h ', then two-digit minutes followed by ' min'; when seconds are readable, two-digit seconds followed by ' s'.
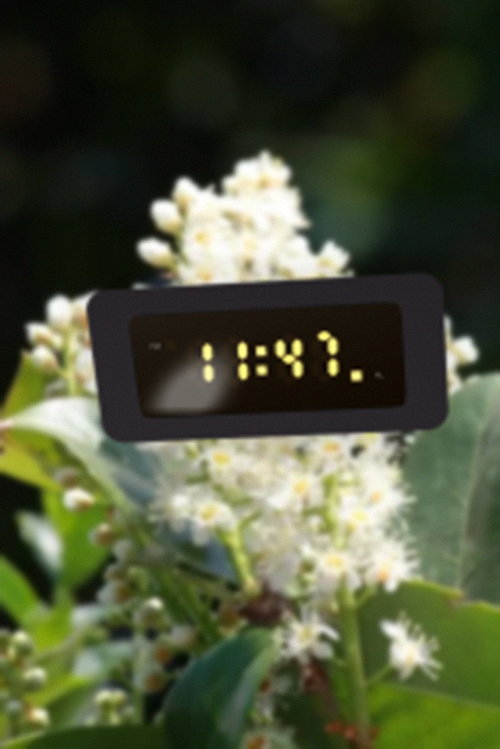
11 h 47 min
